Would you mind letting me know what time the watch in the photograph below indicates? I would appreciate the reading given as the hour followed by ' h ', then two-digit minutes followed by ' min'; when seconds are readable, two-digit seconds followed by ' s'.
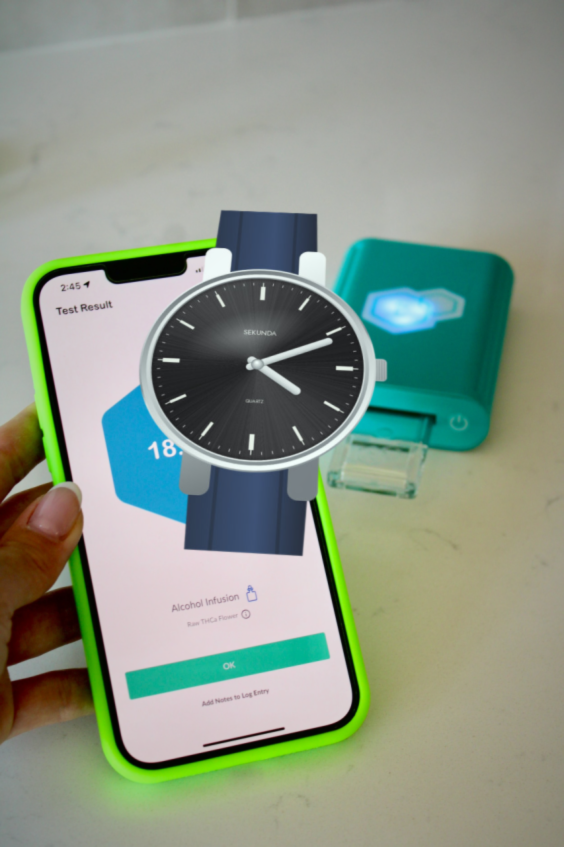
4 h 11 min
